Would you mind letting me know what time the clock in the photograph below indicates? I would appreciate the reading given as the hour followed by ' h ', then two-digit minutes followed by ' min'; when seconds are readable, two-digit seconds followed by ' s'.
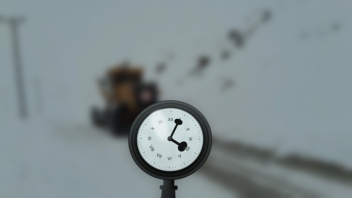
4 h 04 min
